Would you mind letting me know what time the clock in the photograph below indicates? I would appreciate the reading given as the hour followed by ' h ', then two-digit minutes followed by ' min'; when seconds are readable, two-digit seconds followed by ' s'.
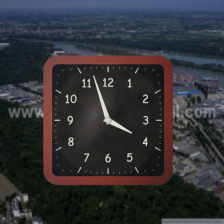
3 h 57 min
